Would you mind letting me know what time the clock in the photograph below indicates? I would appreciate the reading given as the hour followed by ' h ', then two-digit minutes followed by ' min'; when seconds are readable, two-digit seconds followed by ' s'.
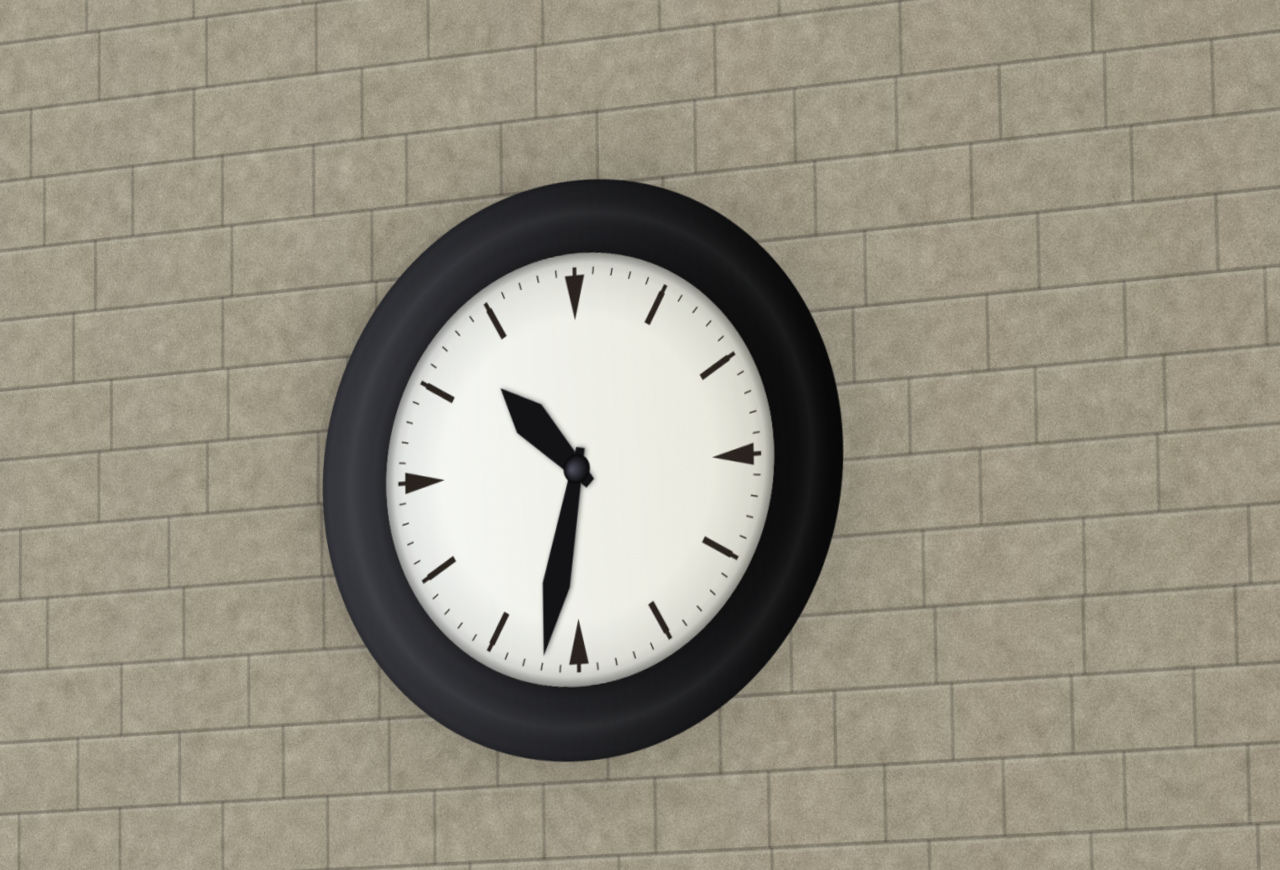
10 h 32 min
